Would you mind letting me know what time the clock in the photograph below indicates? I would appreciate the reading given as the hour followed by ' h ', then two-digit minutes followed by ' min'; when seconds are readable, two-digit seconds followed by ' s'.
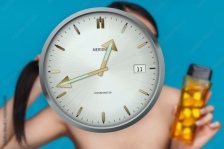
12 h 42 min
